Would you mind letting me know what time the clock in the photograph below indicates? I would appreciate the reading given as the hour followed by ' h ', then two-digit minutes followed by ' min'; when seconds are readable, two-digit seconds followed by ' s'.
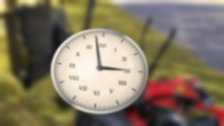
2 h 58 min
